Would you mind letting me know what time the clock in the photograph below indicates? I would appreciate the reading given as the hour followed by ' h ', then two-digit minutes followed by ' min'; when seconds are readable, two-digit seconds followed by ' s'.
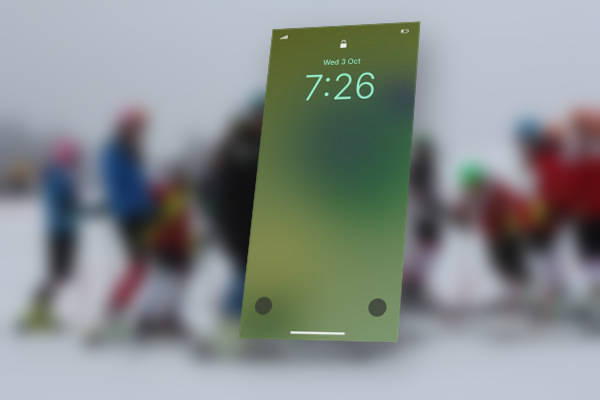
7 h 26 min
